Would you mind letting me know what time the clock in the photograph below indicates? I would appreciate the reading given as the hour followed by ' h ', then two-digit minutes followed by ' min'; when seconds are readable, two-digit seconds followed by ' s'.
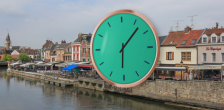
6 h 07 min
